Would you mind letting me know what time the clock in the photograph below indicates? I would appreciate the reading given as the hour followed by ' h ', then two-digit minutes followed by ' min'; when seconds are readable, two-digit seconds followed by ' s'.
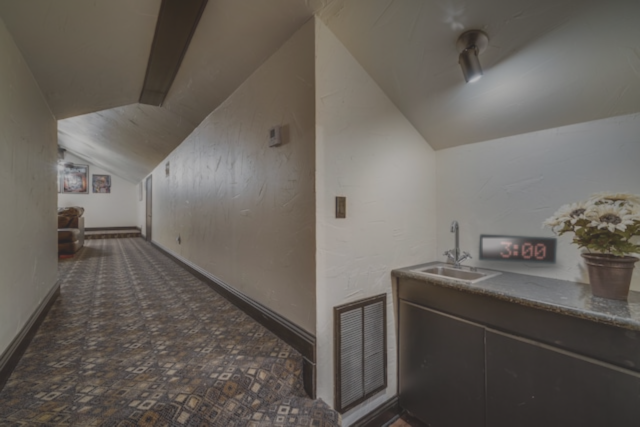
3 h 00 min
